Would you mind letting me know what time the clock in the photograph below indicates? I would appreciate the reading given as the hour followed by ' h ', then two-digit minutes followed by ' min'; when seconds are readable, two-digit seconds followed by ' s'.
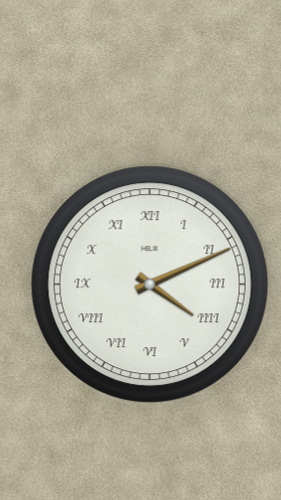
4 h 11 min
